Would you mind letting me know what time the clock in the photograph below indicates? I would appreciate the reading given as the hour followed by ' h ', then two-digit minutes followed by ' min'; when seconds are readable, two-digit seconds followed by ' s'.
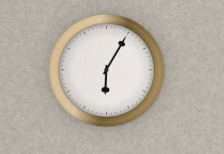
6 h 05 min
